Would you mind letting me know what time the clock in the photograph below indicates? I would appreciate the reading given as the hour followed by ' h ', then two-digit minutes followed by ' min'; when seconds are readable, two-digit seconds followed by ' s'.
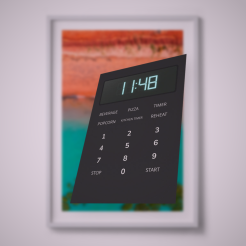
11 h 48 min
